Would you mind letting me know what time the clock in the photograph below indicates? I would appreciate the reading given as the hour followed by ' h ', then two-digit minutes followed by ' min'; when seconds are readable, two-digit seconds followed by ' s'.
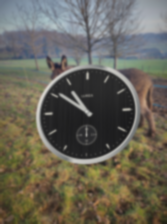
10 h 51 min
